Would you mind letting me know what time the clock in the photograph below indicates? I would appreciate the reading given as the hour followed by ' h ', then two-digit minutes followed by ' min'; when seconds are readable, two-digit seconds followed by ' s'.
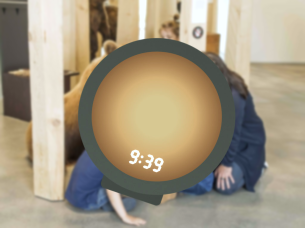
9 h 39 min
